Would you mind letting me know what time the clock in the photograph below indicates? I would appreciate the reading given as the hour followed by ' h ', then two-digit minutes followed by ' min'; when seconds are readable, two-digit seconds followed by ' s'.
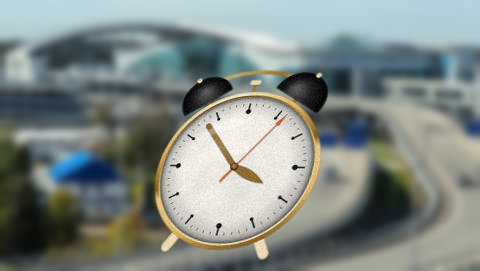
3 h 53 min 06 s
